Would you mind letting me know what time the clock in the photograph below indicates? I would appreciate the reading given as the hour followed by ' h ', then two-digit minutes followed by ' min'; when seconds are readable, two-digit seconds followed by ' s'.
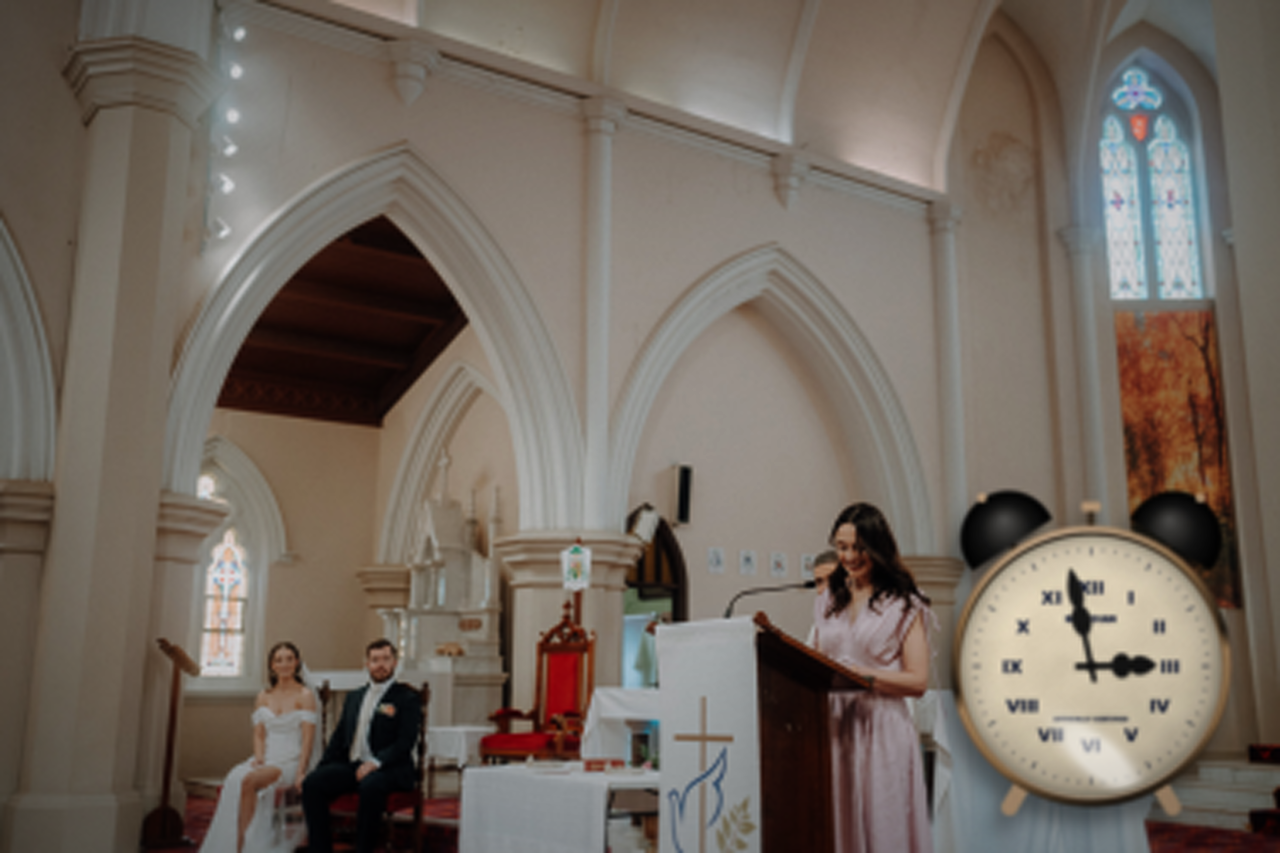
2 h 58 min
